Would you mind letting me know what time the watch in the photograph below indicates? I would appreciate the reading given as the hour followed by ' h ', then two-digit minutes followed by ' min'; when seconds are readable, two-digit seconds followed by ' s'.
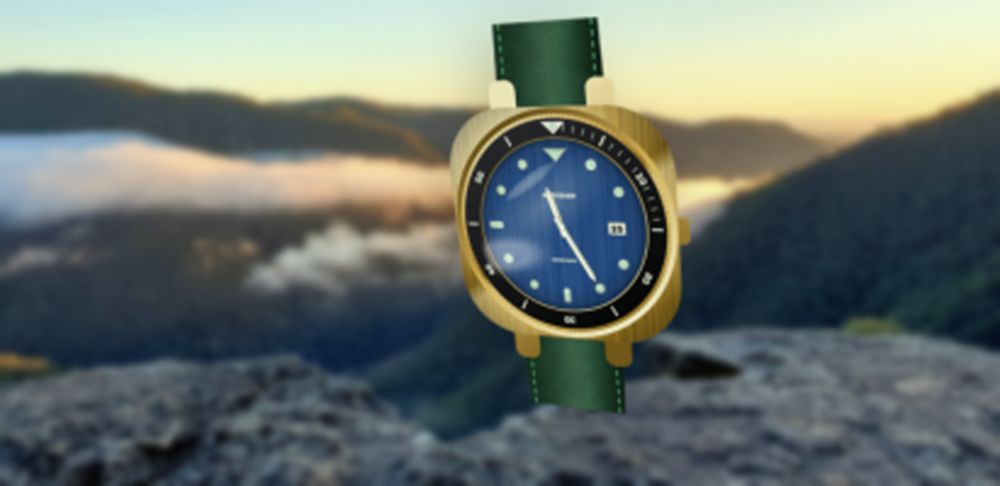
11 h 25 min
